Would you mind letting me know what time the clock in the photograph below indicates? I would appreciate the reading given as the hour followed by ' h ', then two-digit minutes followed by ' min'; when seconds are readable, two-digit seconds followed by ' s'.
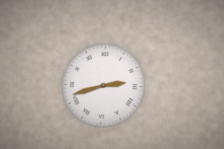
2 h 42 min
